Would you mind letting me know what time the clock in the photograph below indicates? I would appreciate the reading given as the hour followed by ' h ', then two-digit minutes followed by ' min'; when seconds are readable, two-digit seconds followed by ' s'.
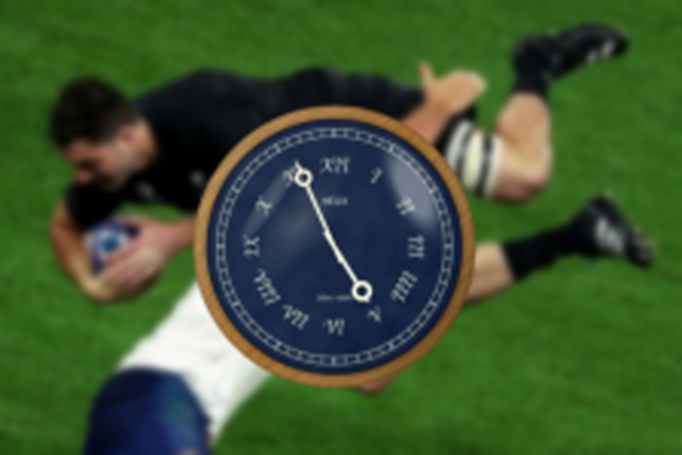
4 h 56 min
